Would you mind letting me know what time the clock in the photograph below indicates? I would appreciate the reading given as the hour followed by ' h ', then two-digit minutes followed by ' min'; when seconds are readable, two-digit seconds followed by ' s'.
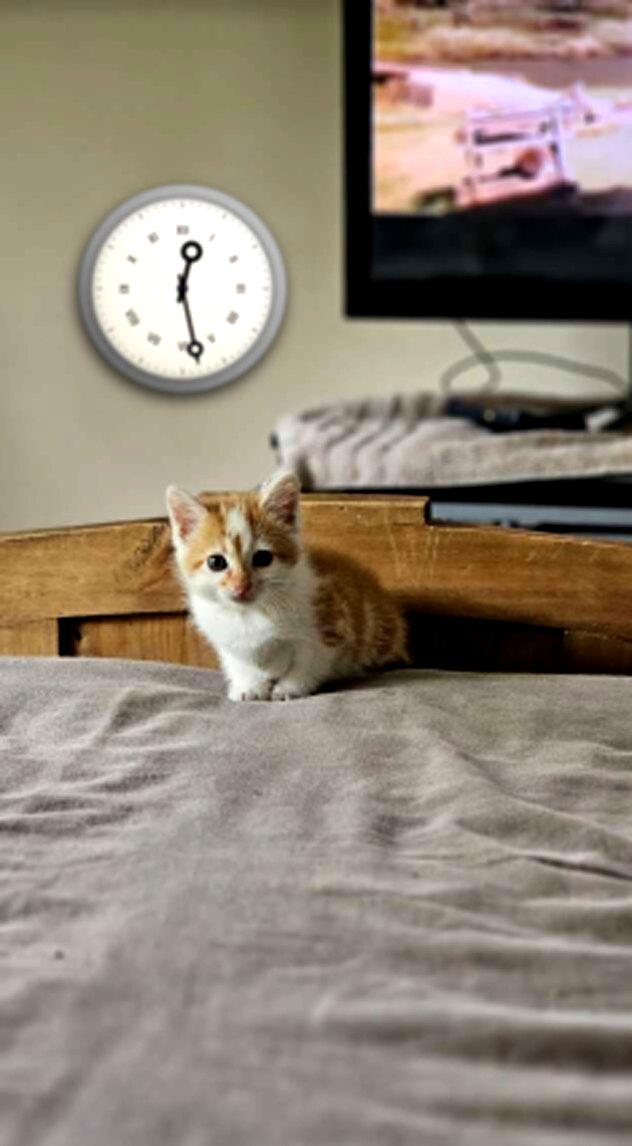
12 h 28 min
